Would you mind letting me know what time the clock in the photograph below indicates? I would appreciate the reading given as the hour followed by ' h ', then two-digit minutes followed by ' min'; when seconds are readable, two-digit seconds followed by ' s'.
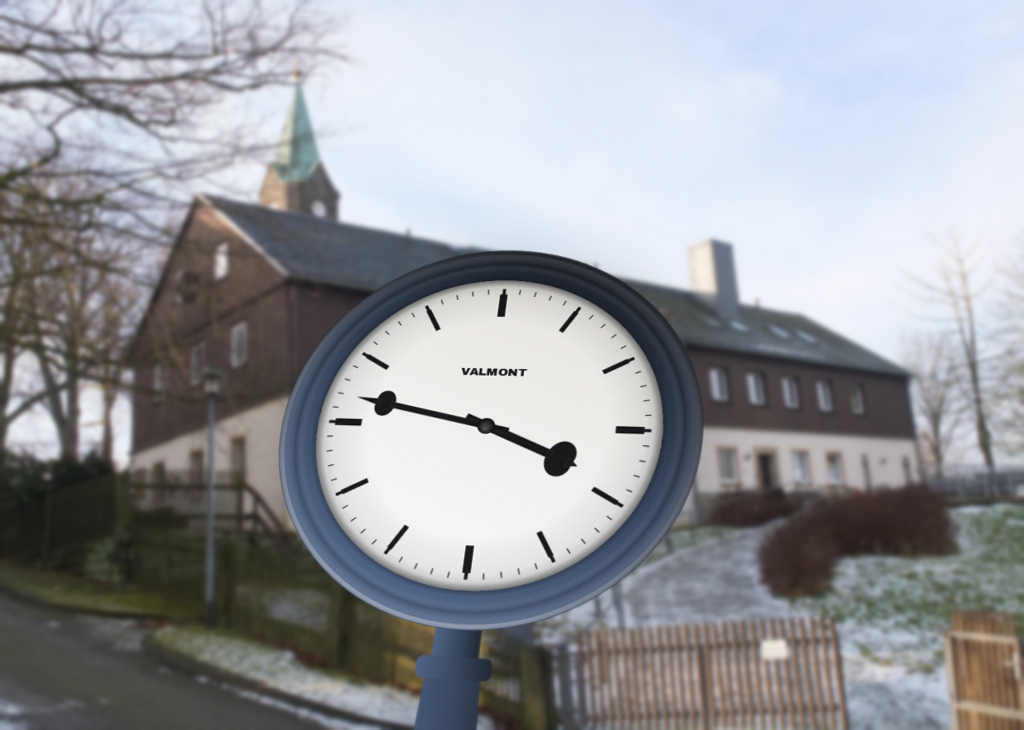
3 h 47 min
